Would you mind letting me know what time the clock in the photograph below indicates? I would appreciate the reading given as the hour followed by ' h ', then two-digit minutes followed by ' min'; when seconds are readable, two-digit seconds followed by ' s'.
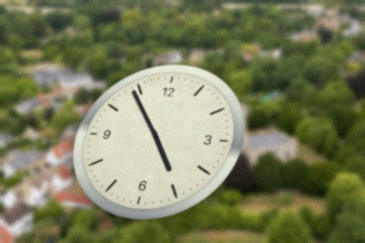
4 h 54 min
